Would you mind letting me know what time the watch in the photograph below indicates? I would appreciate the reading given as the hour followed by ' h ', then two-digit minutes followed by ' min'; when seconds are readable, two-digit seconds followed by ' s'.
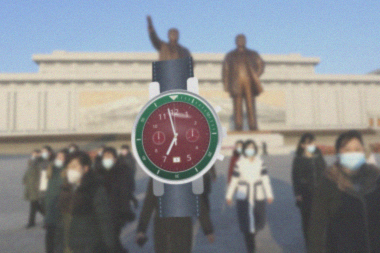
6 h 58 min
